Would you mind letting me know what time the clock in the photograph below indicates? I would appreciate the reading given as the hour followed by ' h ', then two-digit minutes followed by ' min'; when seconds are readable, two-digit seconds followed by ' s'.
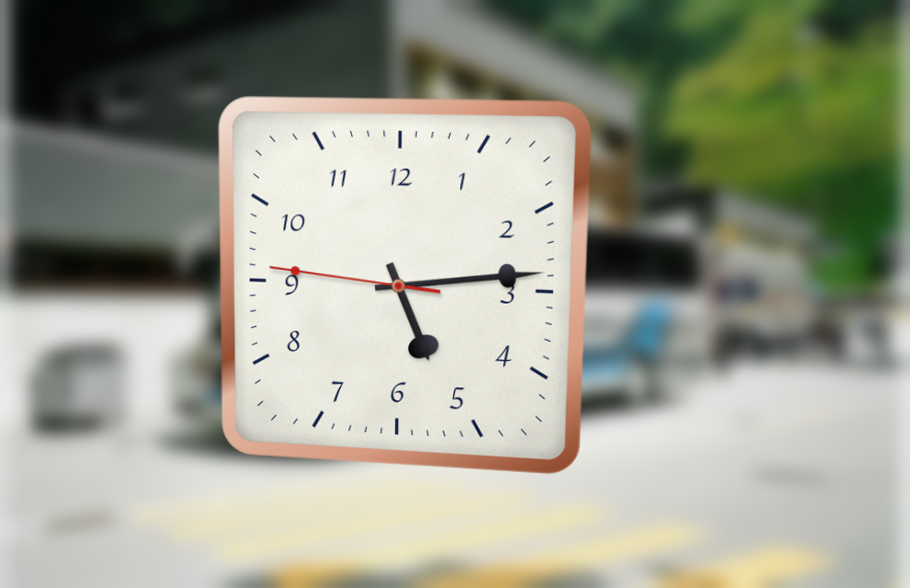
5 h 13 min 46 s
